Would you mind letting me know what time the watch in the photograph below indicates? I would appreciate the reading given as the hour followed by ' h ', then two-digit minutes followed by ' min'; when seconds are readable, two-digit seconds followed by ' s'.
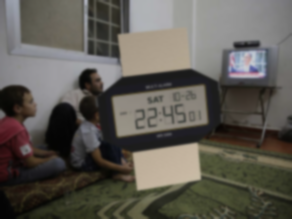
22 h 45 min
